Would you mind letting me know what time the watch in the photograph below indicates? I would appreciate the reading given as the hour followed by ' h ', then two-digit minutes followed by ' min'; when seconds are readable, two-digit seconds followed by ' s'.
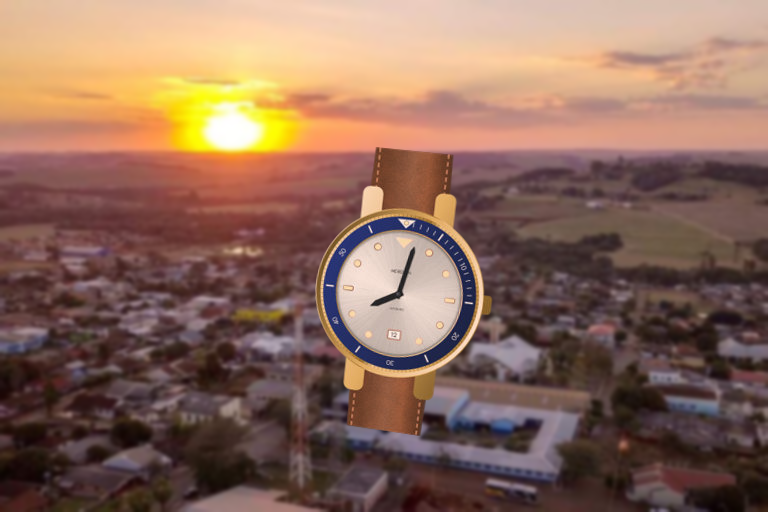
8 h 02 min
